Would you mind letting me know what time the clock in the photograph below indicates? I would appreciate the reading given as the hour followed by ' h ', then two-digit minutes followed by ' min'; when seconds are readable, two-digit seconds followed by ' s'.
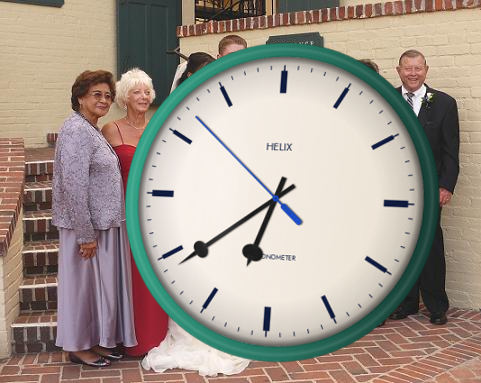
6 h 38 min 52 s
